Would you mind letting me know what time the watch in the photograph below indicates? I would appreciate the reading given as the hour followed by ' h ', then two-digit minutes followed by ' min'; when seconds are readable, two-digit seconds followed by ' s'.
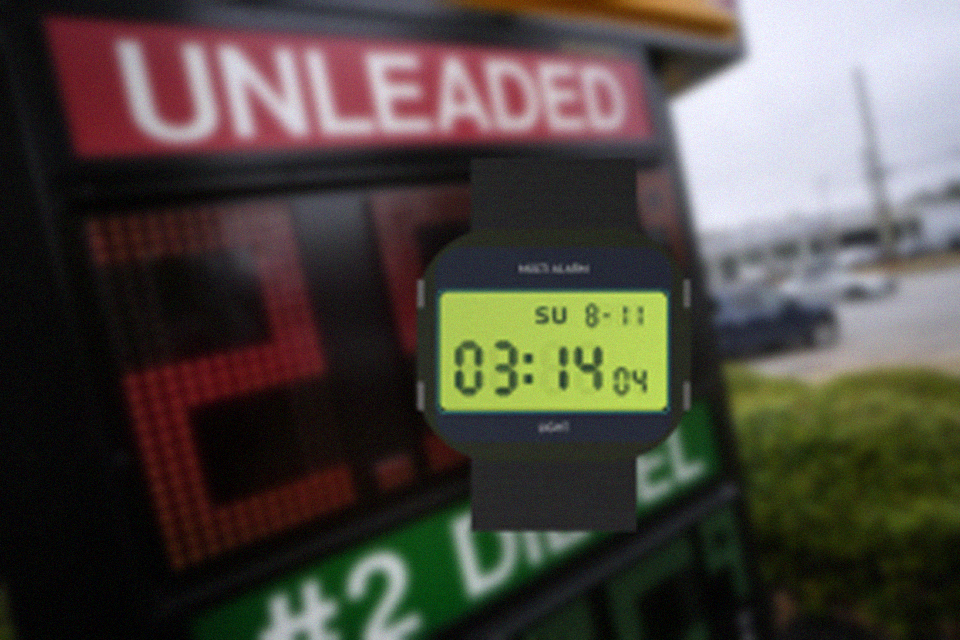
3 h 14 min 04 s
